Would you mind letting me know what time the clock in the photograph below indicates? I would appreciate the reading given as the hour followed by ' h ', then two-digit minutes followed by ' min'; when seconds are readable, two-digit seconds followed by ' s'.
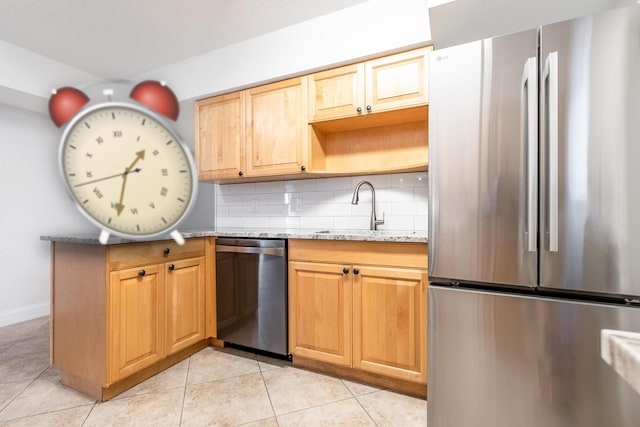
1 h 33 min 43 s
